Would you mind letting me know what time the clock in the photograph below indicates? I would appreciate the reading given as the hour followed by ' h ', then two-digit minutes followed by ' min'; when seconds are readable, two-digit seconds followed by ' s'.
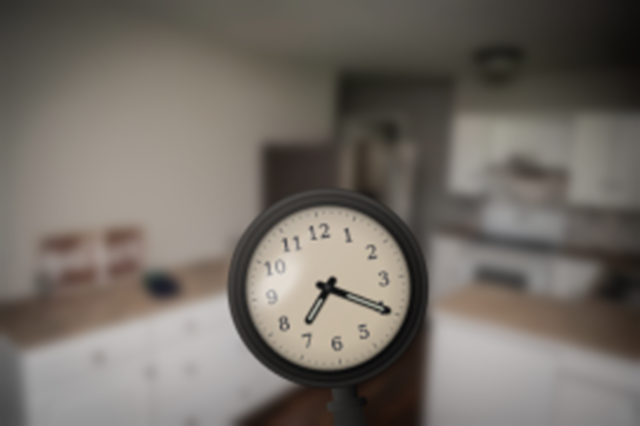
7 h 20 min
